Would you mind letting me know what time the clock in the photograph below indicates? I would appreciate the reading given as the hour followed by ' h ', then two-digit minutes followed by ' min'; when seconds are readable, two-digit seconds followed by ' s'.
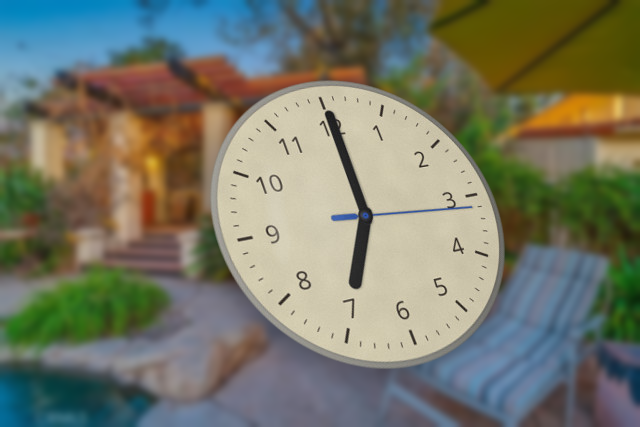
7 h 00 min 16 s
